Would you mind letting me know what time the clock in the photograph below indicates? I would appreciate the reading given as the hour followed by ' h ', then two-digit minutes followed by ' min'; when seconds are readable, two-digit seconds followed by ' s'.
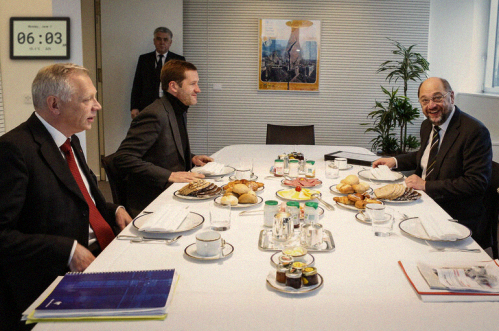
6 h 03 min
